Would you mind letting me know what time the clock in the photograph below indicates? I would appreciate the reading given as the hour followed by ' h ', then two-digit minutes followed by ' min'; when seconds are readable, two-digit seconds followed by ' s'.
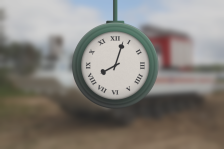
8 h 03 min
